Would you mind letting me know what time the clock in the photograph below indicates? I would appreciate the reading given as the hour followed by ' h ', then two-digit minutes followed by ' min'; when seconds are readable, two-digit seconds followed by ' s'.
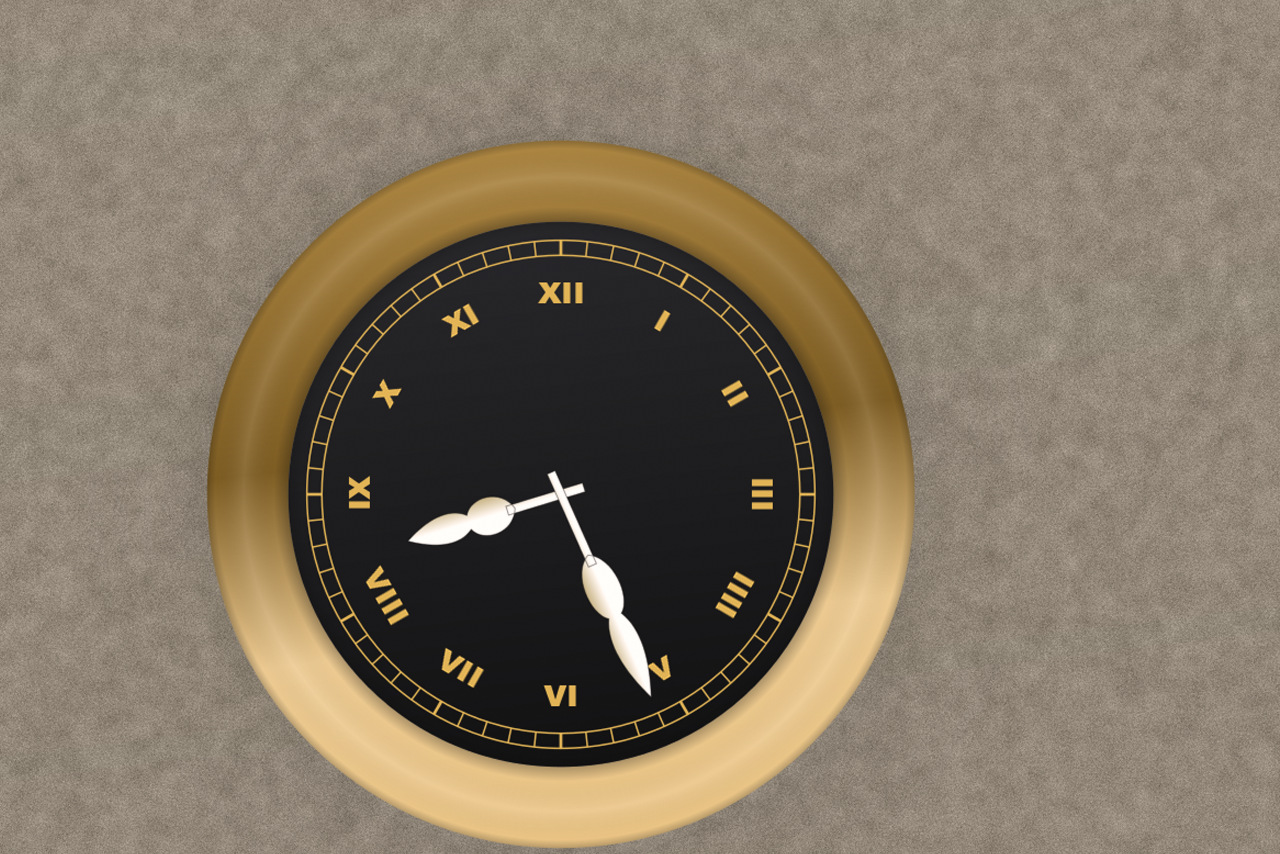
8 h 26 min
